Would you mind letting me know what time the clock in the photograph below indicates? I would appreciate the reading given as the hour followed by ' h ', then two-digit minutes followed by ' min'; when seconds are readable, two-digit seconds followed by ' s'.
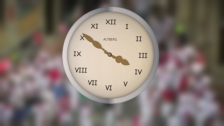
3 h 51 min
